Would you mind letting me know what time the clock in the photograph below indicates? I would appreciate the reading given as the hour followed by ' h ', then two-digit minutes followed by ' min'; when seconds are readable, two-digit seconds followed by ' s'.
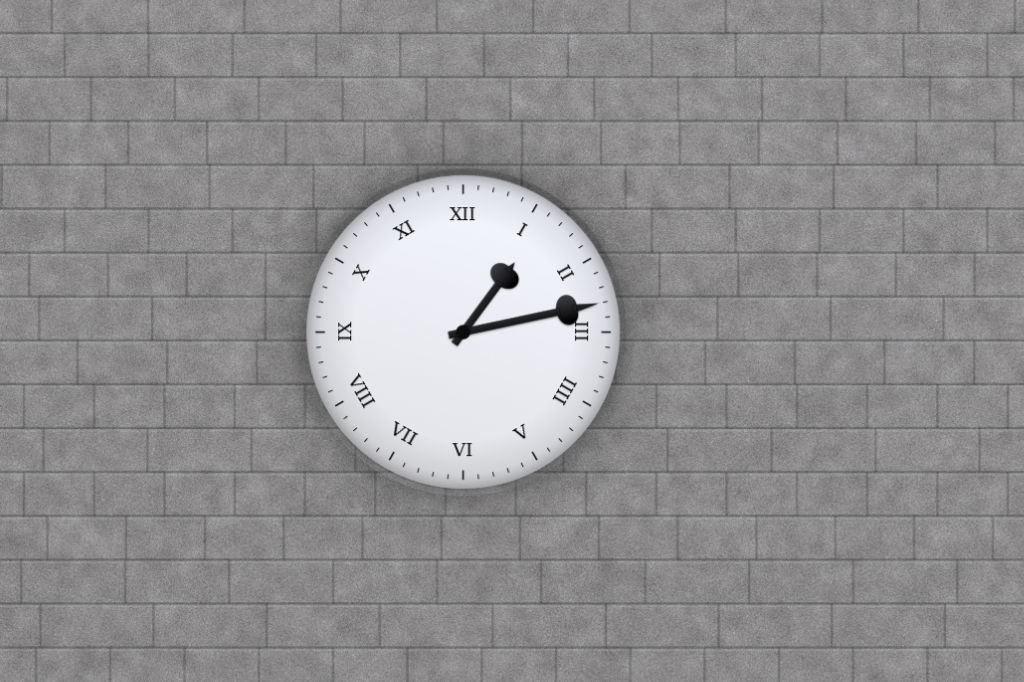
1 h 13 min
